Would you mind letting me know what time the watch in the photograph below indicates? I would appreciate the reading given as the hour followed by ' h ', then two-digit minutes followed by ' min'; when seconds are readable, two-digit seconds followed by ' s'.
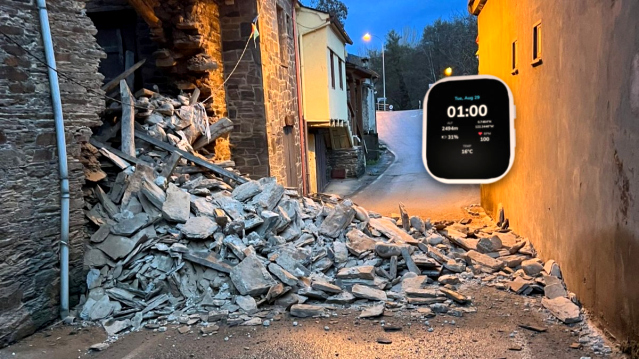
1 h 00 min
